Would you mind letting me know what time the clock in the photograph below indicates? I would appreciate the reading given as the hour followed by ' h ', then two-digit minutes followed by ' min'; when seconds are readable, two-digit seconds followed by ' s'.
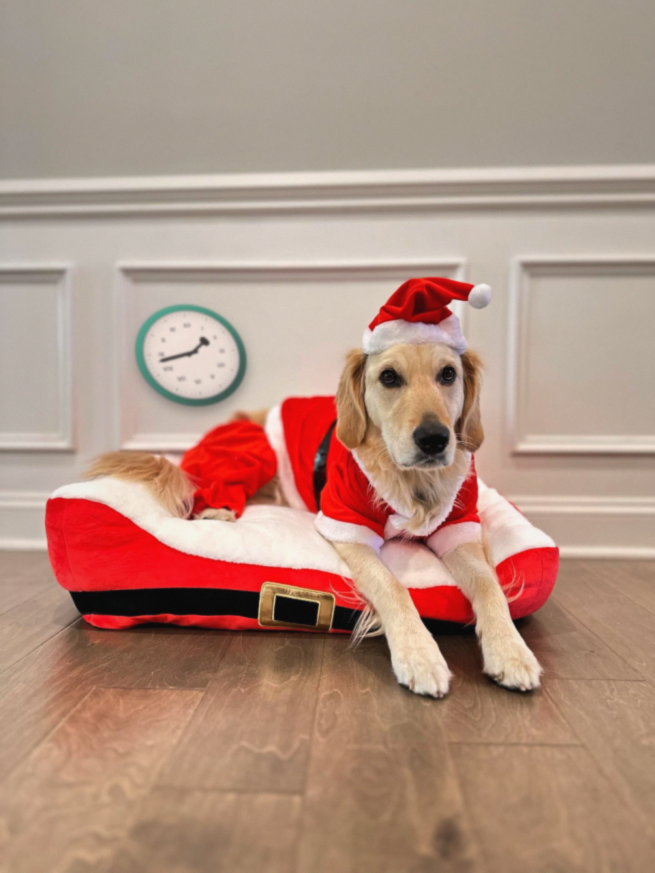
1 h 43 min
